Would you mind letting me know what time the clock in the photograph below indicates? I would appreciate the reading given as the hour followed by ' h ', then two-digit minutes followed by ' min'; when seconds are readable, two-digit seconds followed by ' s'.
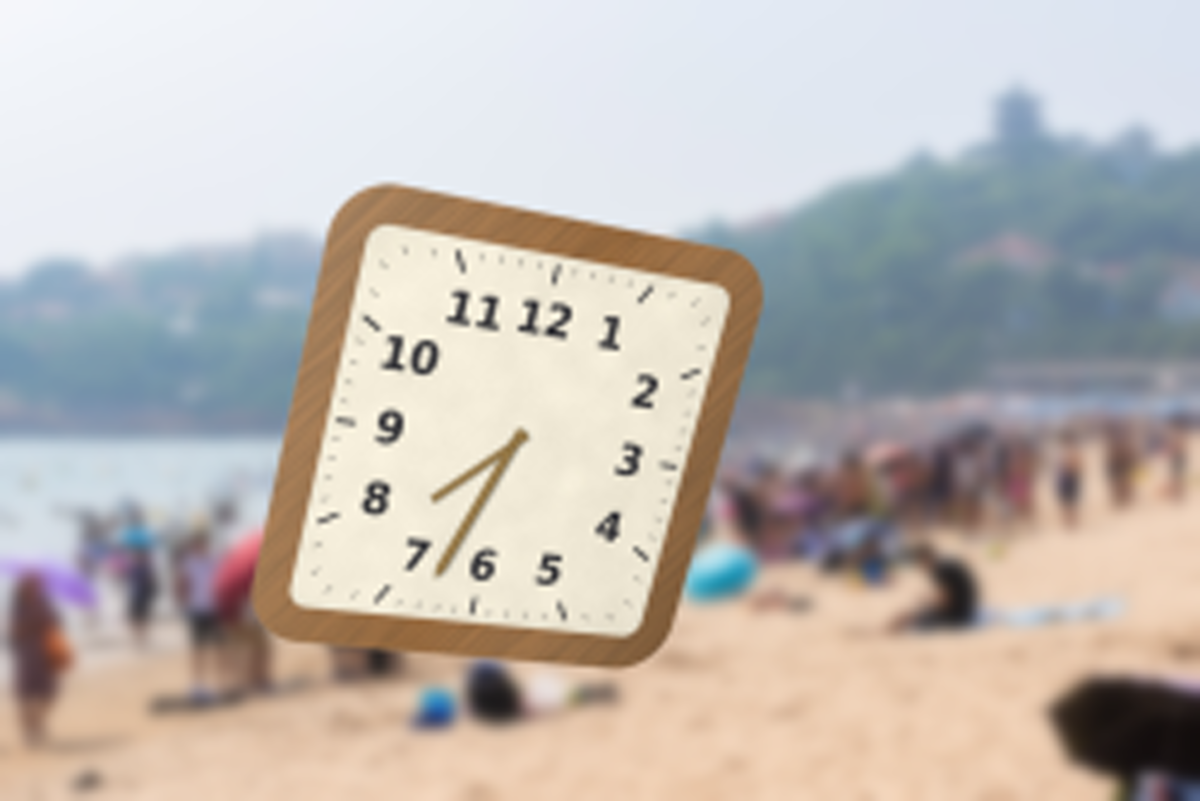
7 h 33 min
